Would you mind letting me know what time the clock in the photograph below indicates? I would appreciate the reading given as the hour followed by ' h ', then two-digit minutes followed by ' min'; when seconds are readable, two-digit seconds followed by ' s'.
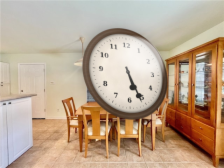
5 h 26 min
